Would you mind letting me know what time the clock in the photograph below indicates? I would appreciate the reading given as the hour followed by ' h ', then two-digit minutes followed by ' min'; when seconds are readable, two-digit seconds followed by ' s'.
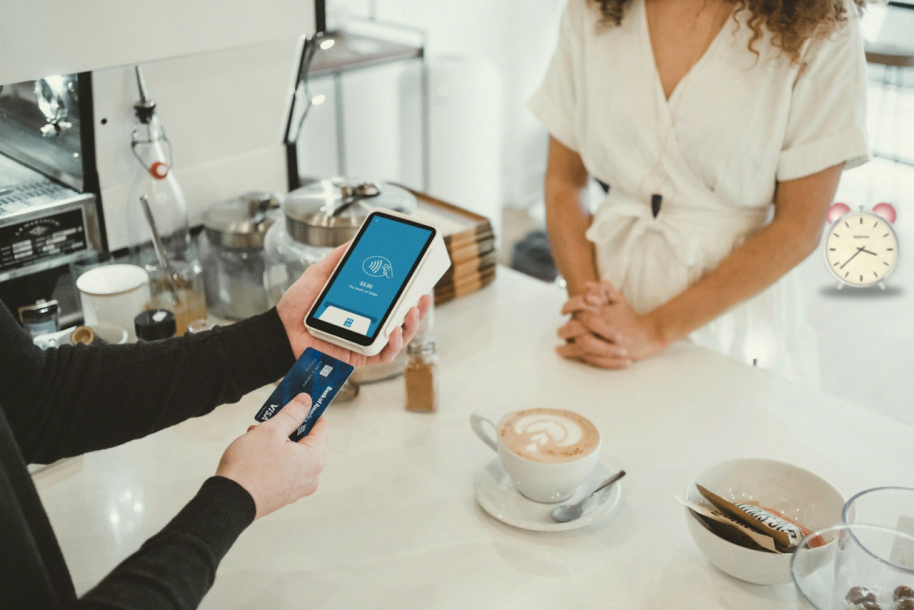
3 h 38 min
